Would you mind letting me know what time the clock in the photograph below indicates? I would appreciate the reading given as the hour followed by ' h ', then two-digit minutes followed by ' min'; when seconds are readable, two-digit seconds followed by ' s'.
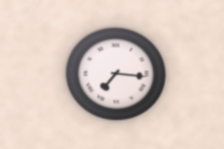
7 h 16 min
